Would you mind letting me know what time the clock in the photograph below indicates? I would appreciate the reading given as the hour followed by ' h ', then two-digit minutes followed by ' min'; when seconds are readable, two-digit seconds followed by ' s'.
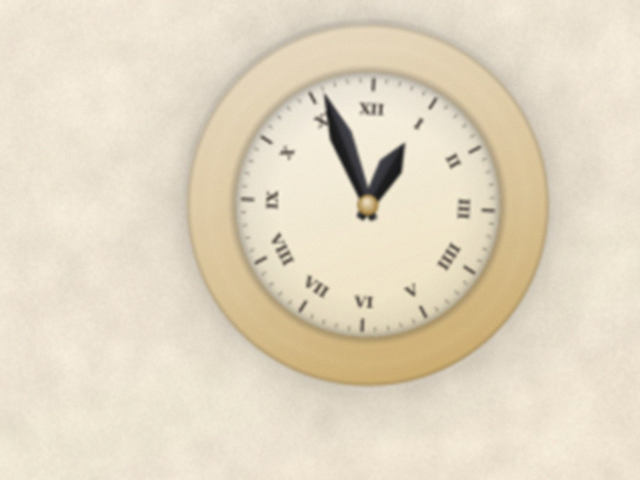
12 h 56 min
